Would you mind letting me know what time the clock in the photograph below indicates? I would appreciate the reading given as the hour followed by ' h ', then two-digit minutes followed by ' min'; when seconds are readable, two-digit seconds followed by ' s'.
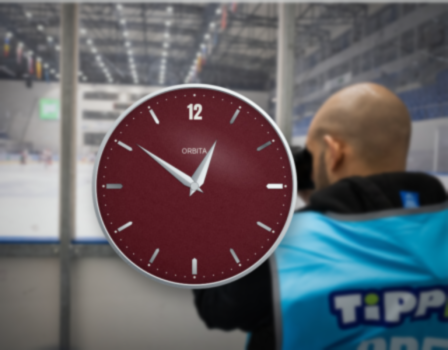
12 h 51 min
